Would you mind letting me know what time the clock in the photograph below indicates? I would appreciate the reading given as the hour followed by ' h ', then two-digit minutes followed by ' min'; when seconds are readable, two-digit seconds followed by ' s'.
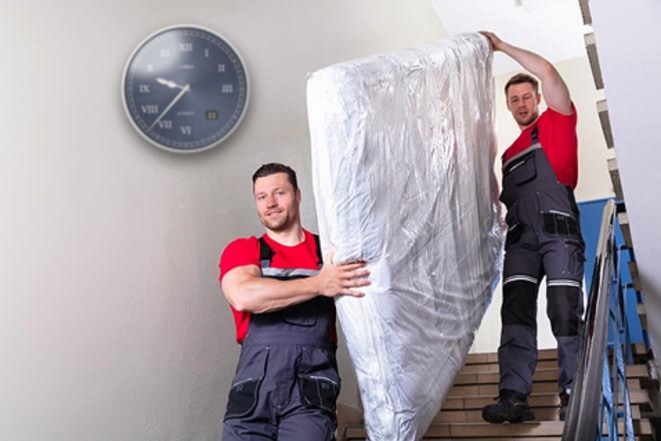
9 h 37 min
